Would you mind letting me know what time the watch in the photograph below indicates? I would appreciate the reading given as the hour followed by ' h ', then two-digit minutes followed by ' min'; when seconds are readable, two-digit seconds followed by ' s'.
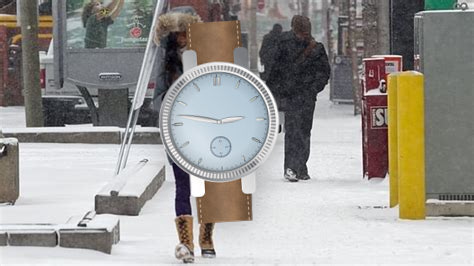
2 h 47 min
